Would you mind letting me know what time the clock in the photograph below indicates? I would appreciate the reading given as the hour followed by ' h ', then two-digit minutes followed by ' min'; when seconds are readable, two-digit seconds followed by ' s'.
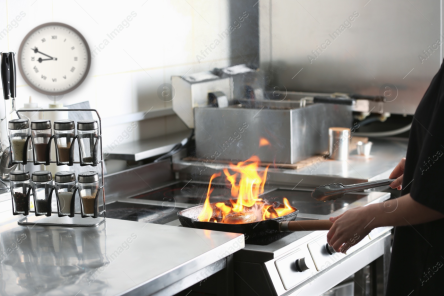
8 h 49 min
